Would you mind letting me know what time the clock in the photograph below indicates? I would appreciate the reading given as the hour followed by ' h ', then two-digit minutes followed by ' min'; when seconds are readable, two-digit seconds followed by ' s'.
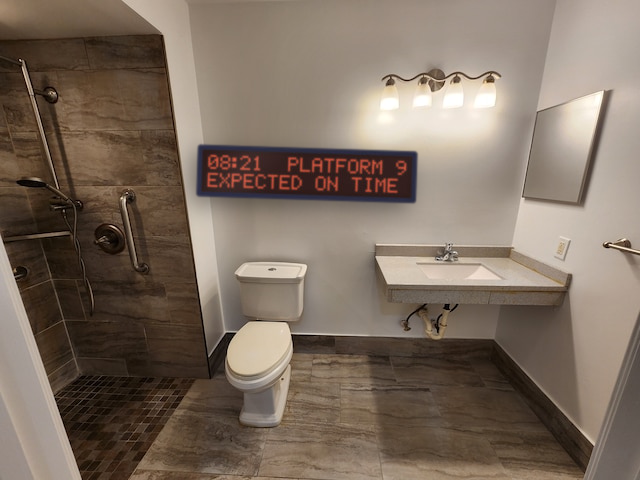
8 h 21 min
